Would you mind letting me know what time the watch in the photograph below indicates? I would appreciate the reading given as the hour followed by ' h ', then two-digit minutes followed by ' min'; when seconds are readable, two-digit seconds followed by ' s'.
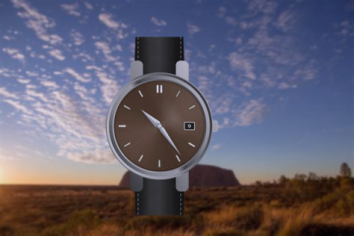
10 h 24 min
